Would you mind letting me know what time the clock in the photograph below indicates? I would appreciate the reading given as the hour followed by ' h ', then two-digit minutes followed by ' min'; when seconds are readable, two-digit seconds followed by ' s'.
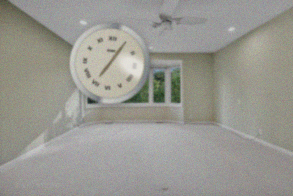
7 h 05 min
